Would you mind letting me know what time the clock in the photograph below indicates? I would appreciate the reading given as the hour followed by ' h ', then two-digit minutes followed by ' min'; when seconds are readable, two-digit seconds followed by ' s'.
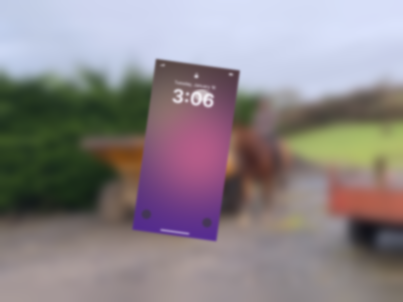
3 h 06 min
